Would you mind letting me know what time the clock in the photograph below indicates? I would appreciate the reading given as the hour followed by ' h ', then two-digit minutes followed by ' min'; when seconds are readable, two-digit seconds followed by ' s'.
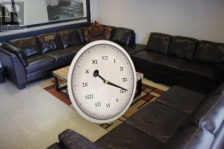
10 h 19 min
